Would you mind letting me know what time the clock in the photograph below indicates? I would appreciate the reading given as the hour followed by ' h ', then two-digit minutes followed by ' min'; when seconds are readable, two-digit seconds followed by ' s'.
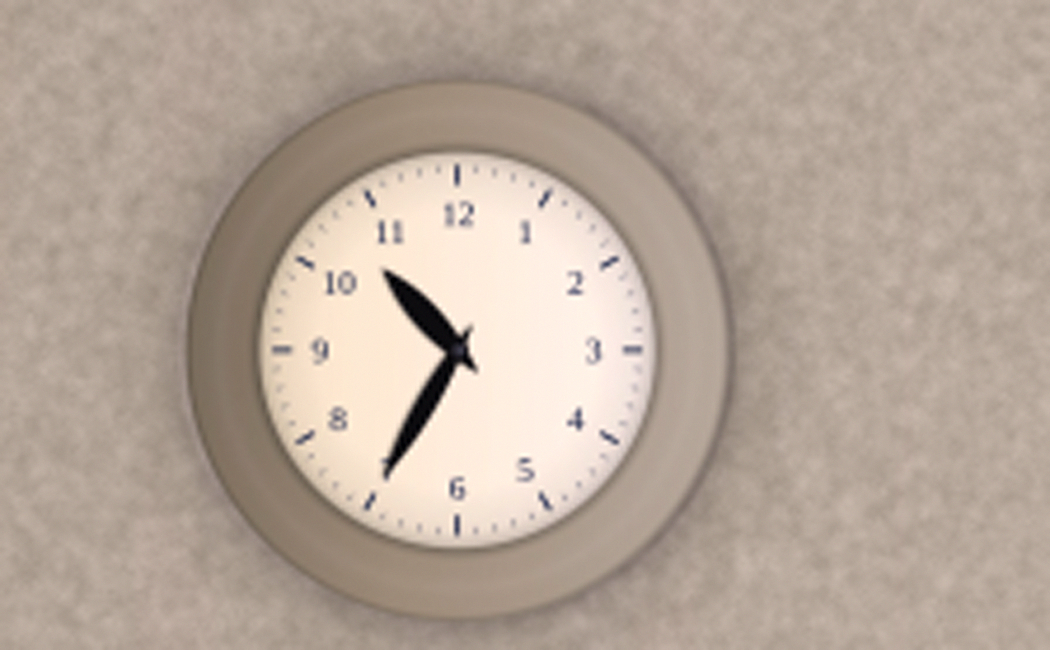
10 h 35 min
